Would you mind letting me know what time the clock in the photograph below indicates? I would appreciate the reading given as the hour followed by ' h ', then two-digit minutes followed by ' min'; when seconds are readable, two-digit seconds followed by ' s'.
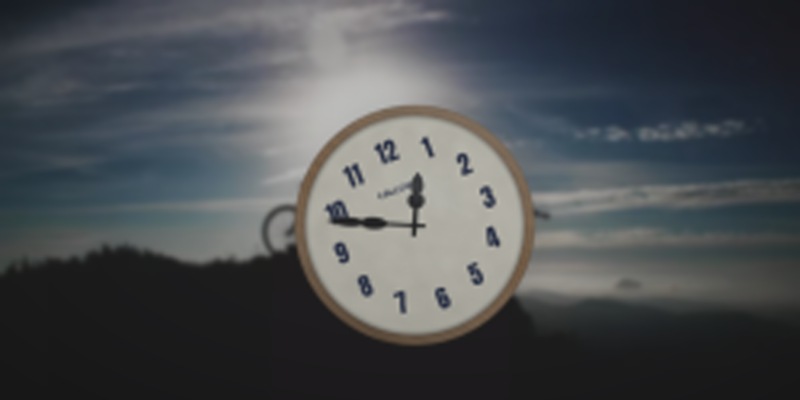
12 h 49 min
